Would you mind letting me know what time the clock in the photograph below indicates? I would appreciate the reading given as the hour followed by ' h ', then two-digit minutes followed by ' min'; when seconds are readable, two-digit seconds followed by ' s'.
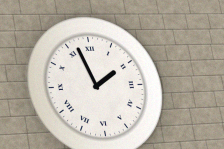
1 h 57 min
